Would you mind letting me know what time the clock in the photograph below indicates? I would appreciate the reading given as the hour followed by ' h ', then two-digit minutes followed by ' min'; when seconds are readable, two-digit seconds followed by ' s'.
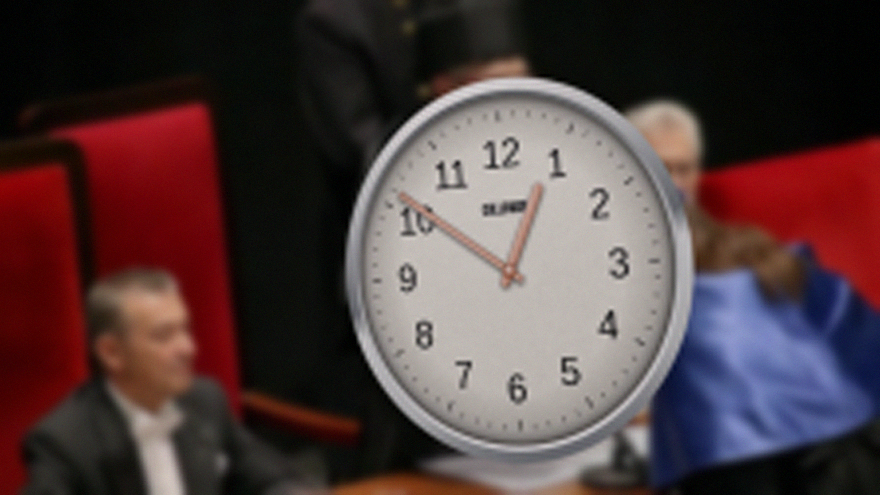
12 h 51 min
